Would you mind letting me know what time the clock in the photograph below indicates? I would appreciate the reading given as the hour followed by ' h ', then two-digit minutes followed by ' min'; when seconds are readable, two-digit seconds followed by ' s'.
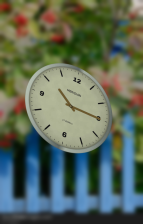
10 h 15 min
